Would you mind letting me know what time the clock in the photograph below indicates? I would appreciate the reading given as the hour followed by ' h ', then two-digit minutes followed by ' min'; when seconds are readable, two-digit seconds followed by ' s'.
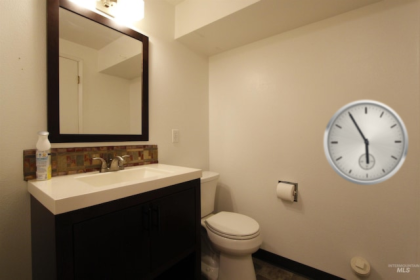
5 h 55 min
